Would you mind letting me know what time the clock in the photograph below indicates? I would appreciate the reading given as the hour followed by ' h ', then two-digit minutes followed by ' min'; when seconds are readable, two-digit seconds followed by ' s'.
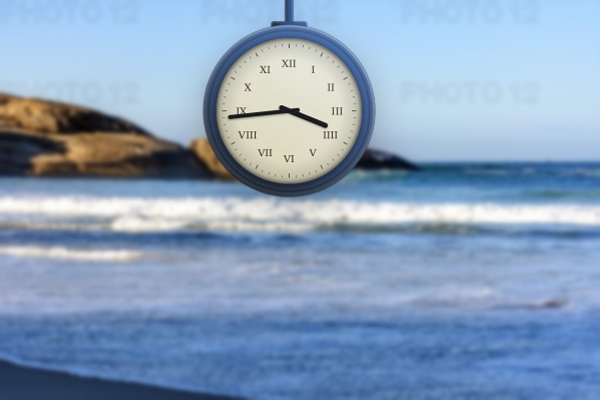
3 h 44 min
